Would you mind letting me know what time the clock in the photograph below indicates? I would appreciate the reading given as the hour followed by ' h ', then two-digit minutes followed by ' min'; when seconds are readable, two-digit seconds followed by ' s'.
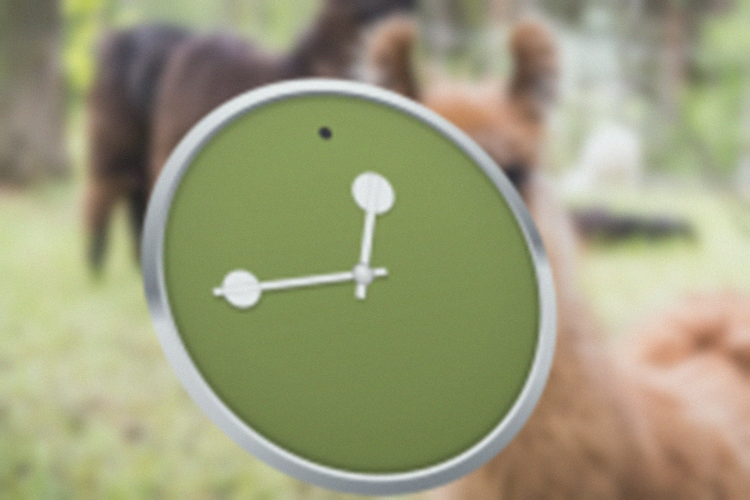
12 h 45 min
